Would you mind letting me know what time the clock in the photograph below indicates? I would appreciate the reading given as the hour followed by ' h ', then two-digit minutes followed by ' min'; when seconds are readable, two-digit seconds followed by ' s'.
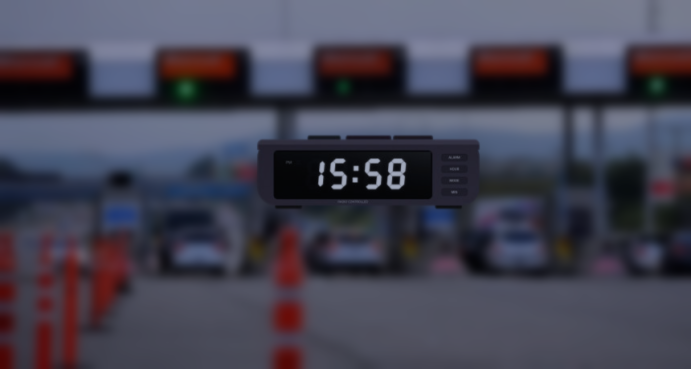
15 h 58 min
